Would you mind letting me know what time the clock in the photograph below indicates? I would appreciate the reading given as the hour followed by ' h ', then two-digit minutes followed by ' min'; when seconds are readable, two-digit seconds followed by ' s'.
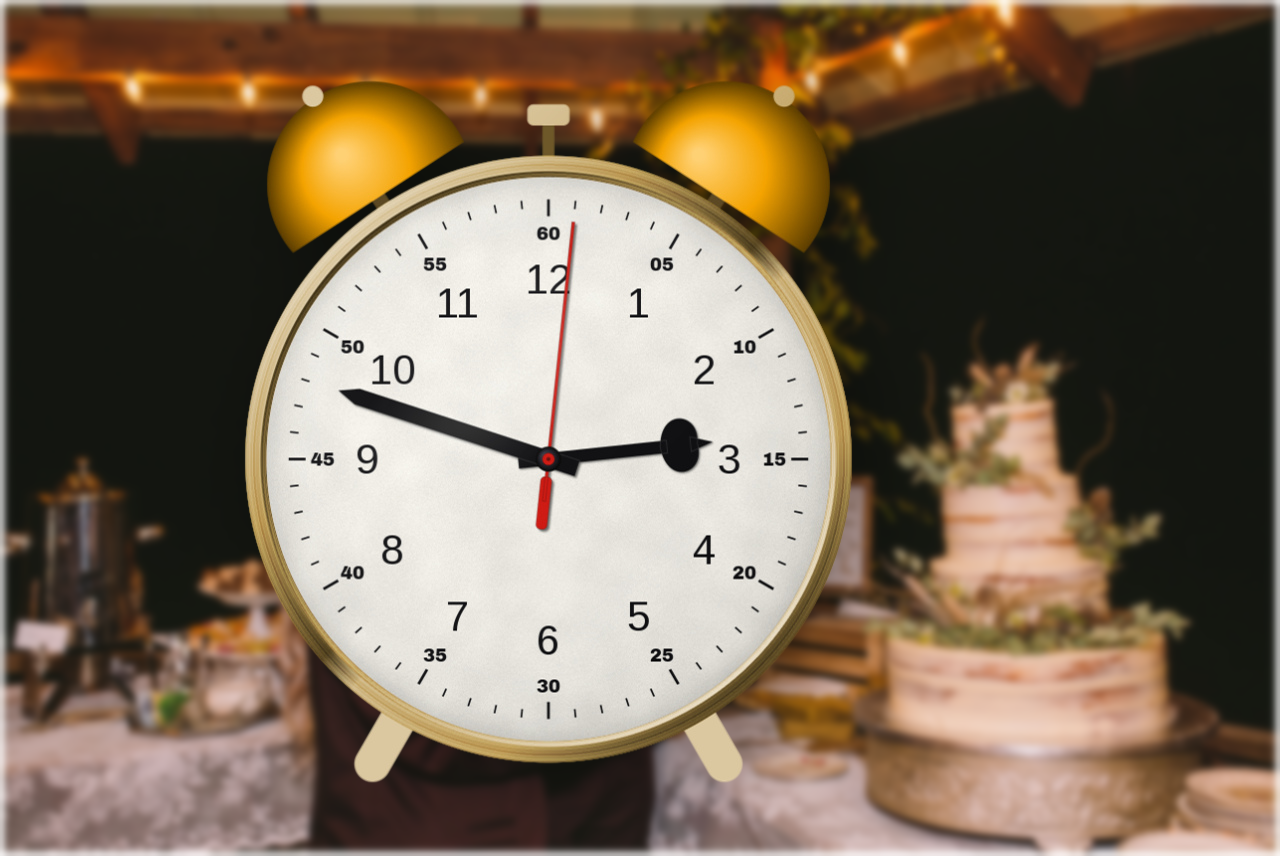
2 h 48 min 01 s
